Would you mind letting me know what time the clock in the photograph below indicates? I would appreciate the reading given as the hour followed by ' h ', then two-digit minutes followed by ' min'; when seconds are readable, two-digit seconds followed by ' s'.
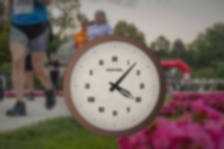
4 h 07 min
